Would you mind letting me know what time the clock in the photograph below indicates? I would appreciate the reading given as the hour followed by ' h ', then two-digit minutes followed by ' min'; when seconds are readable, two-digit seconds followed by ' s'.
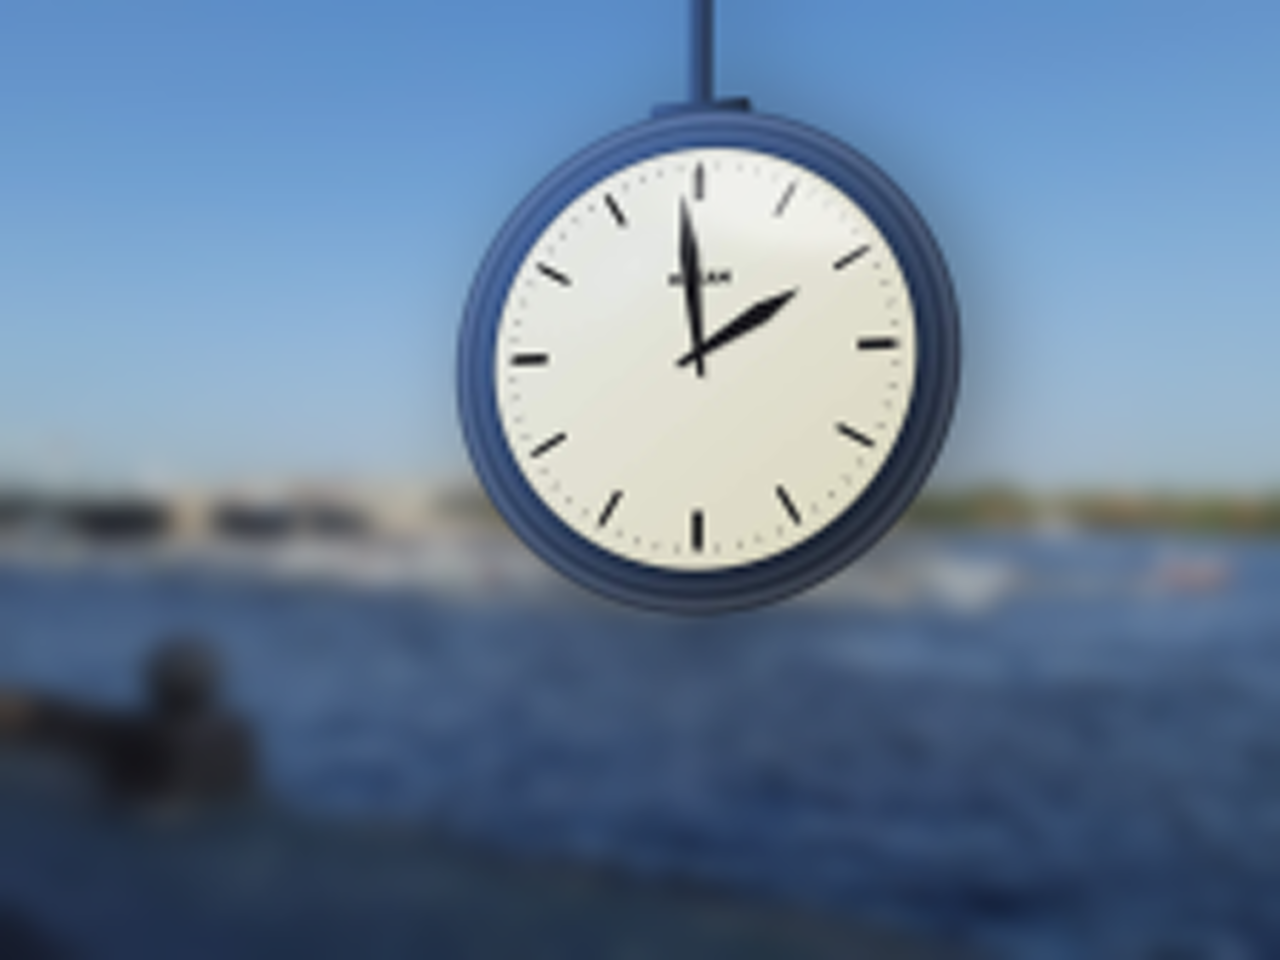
1 h 59 min
